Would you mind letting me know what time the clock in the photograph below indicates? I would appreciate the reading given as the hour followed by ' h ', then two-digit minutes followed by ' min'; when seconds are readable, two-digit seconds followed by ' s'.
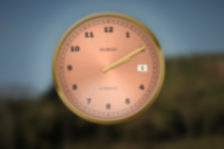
2 h 10 min
